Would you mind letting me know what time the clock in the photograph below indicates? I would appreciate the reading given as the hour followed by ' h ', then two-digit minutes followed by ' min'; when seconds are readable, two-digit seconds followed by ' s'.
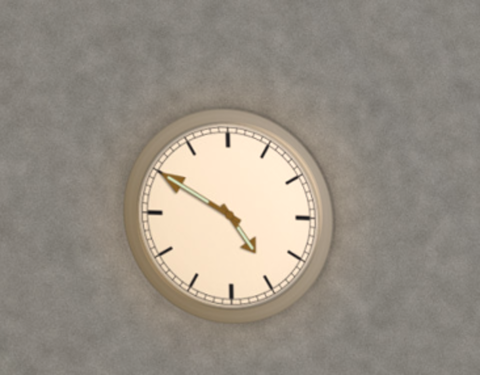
4 h 50 min
